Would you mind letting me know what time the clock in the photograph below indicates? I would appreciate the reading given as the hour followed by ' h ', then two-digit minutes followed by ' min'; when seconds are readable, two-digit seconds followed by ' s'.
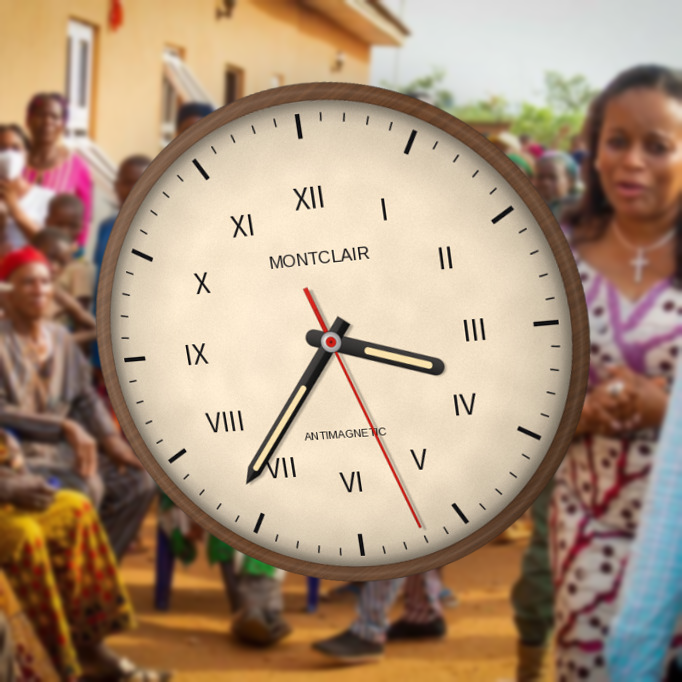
3 h 36 min 27 s
